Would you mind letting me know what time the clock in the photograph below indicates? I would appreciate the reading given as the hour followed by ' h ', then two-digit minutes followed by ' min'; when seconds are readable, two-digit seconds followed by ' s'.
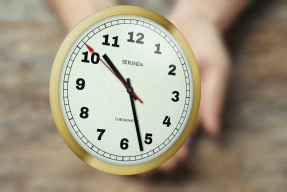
10 h 26 min 51 s
